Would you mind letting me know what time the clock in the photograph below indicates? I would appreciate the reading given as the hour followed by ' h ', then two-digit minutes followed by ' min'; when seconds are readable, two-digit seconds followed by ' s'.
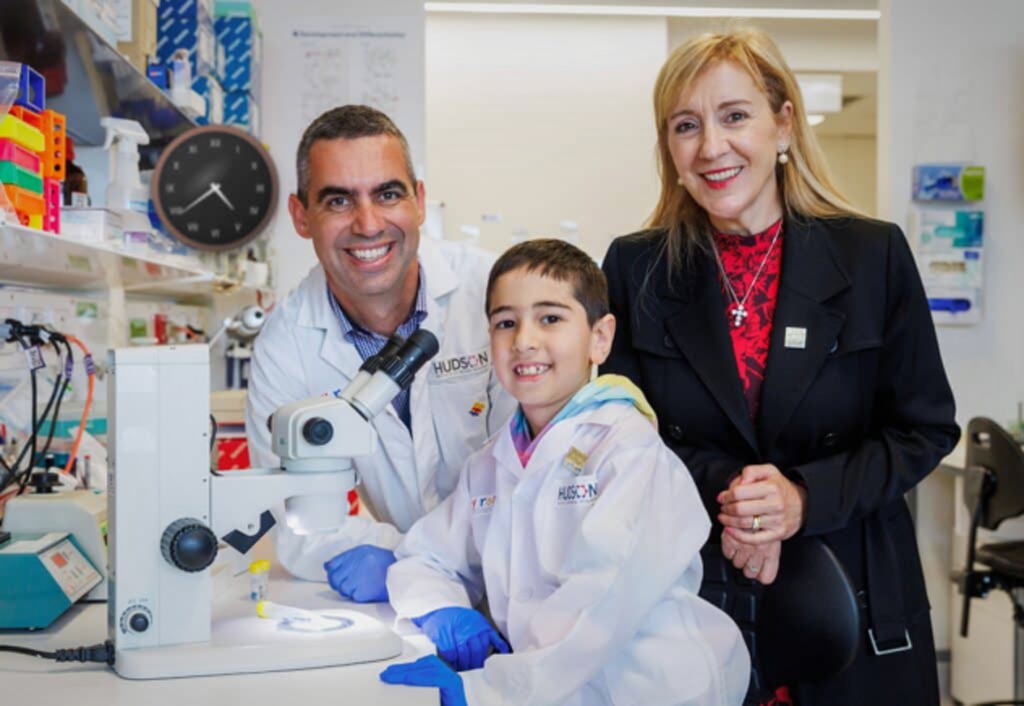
4 h 39 min
